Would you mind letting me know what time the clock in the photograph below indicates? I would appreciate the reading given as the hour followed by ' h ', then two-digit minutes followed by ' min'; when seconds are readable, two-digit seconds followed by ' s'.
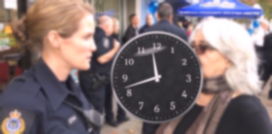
11 h 42 min
